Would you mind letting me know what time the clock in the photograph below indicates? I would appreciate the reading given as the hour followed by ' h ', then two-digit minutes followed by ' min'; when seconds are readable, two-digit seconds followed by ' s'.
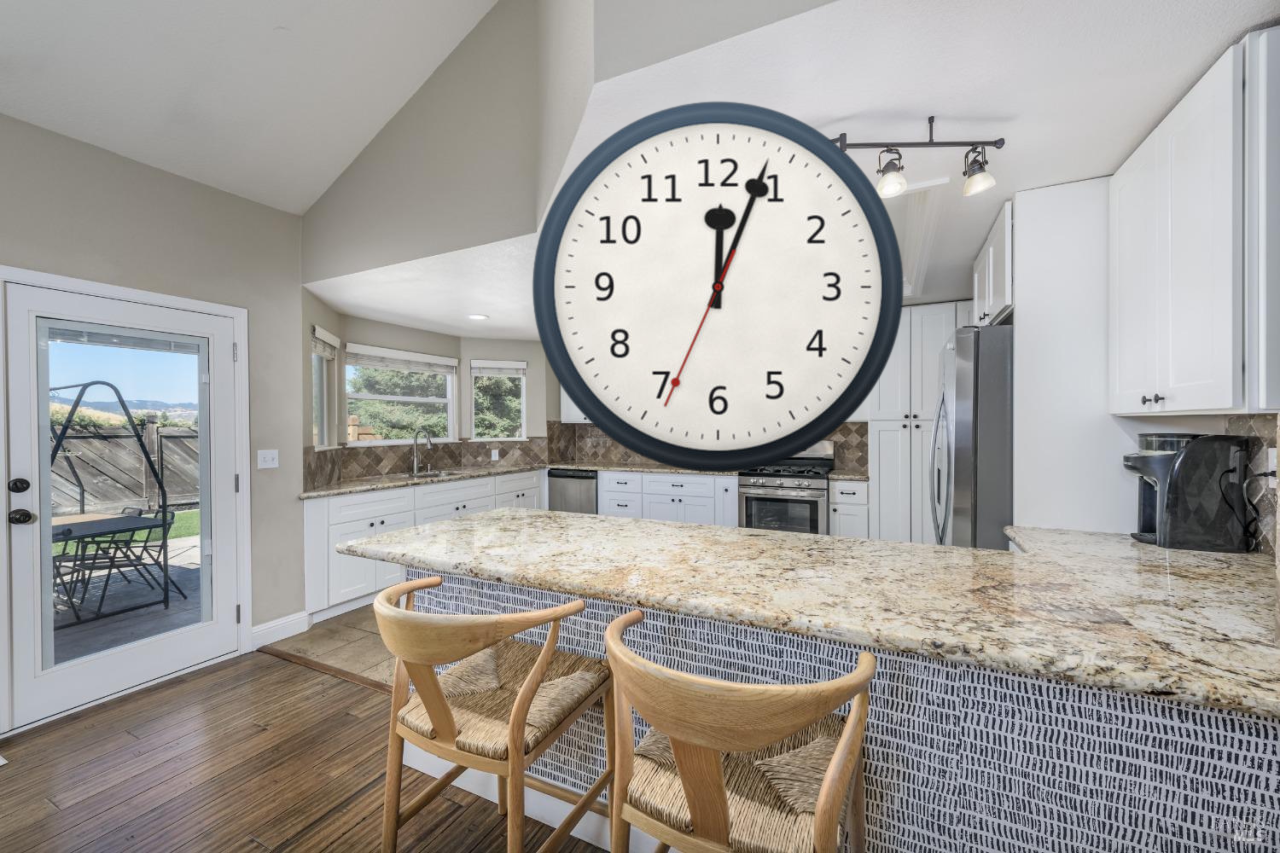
12 h 03 min 34 s
